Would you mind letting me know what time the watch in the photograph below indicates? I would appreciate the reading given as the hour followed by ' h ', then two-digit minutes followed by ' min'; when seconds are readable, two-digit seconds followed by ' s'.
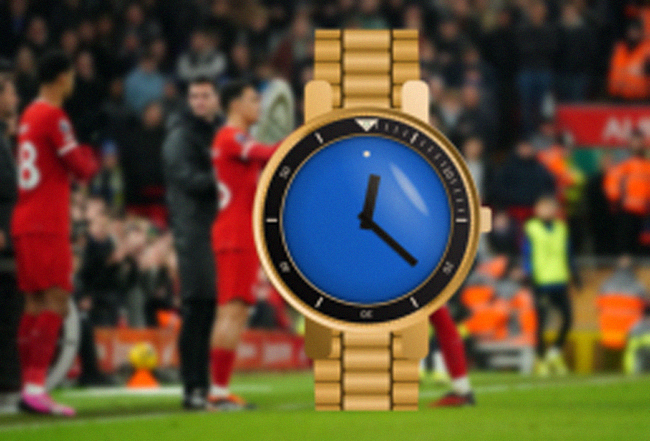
12 h 22 min
